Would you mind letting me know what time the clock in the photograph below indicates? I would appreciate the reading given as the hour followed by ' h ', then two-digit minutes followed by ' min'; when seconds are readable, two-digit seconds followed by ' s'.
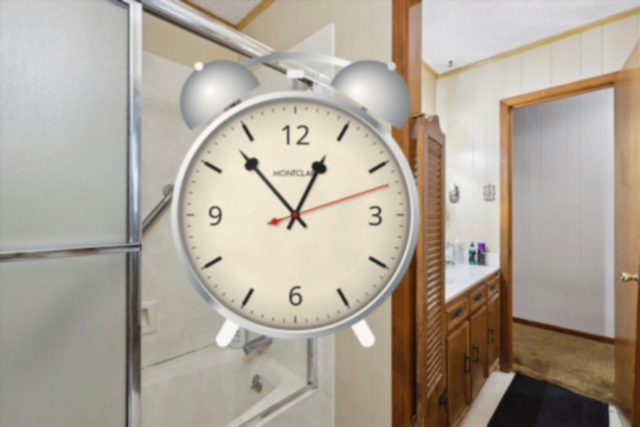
12 h 53 min 12 s
